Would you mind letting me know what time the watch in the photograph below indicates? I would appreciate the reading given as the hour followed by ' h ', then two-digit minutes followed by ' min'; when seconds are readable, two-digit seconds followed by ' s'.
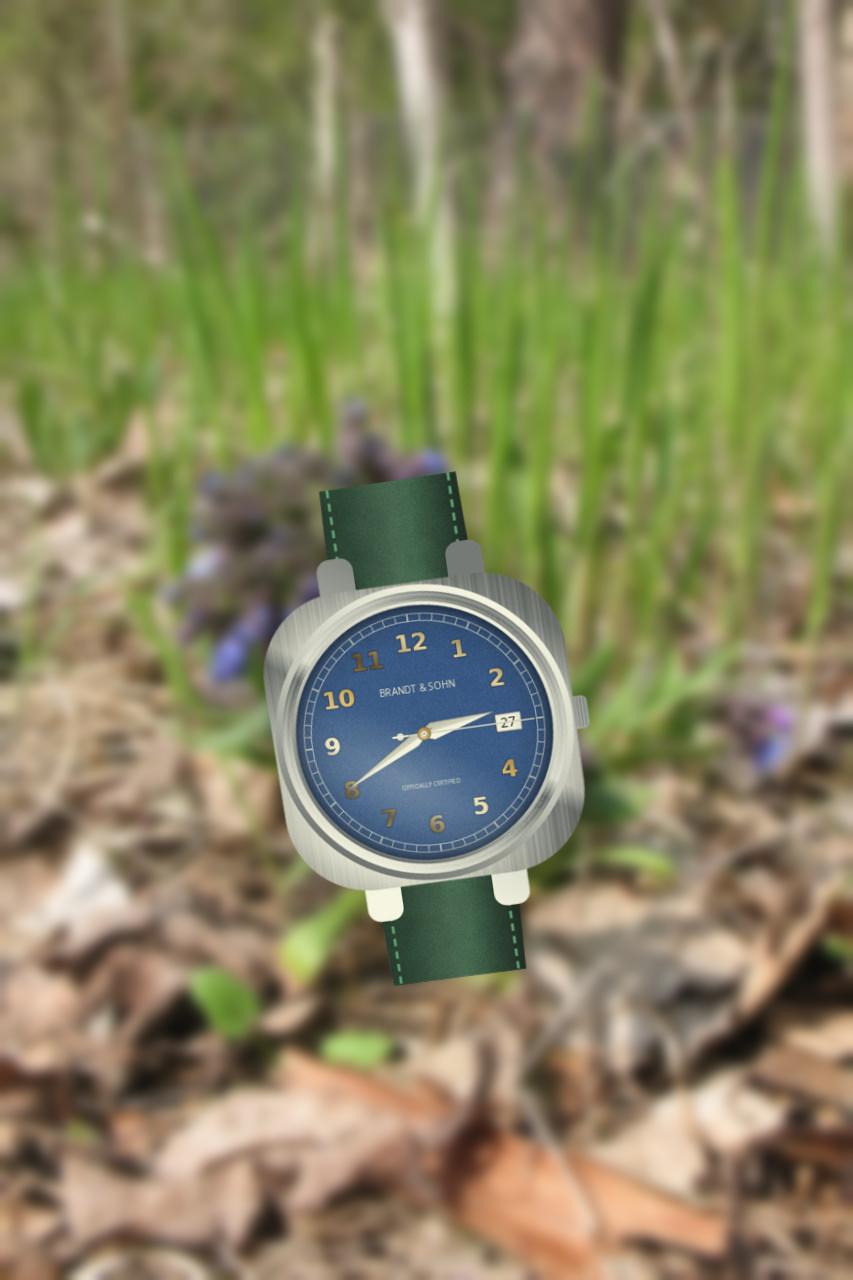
2 h 40 min 15 s
